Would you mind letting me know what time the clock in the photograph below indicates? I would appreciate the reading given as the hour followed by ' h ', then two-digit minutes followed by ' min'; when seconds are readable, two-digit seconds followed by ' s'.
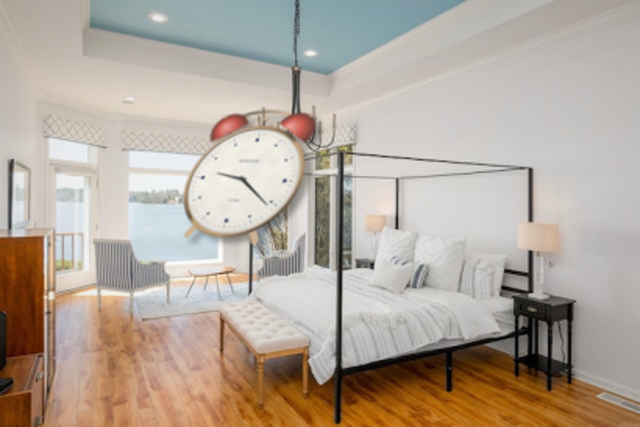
9 h 21 min
